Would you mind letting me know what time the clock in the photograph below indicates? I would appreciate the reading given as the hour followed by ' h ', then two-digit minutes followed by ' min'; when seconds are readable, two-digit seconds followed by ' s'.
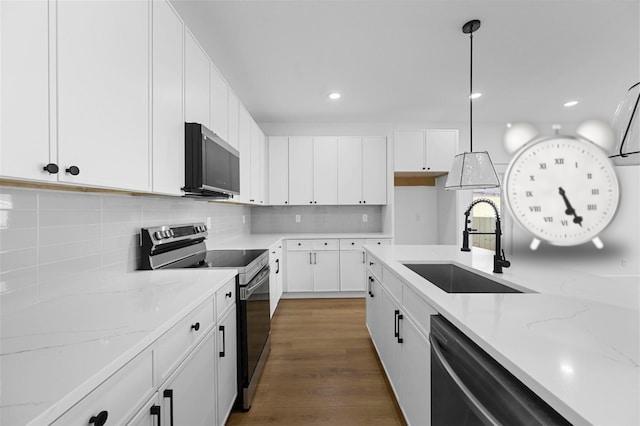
5 h 26 min
